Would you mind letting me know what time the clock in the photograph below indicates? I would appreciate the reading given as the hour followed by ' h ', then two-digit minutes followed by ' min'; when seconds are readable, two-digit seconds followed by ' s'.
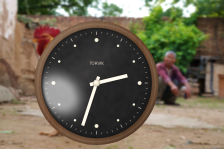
2 h 33 min
